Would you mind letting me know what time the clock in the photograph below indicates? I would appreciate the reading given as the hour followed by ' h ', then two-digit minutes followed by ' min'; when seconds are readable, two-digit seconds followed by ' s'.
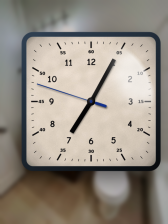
7 h 04 min 48 s
